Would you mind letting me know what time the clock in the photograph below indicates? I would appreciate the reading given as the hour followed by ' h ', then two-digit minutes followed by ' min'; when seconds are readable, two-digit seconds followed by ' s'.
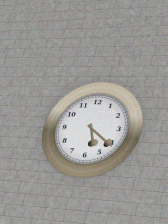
5 h 21 min
